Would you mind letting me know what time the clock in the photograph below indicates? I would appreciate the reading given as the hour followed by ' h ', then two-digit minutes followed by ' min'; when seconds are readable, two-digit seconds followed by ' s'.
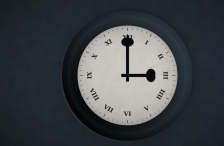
3 h 00 min
